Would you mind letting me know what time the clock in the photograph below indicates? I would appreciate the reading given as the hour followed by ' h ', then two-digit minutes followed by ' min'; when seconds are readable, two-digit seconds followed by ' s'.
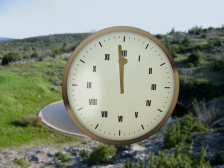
11 h 59 min
